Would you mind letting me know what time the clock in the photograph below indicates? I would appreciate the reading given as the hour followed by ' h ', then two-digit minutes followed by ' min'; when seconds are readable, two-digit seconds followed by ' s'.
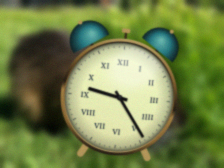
9 h 24 min
